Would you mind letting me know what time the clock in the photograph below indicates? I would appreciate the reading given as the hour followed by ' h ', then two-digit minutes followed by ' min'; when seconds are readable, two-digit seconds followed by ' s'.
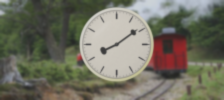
8 h 09 min
